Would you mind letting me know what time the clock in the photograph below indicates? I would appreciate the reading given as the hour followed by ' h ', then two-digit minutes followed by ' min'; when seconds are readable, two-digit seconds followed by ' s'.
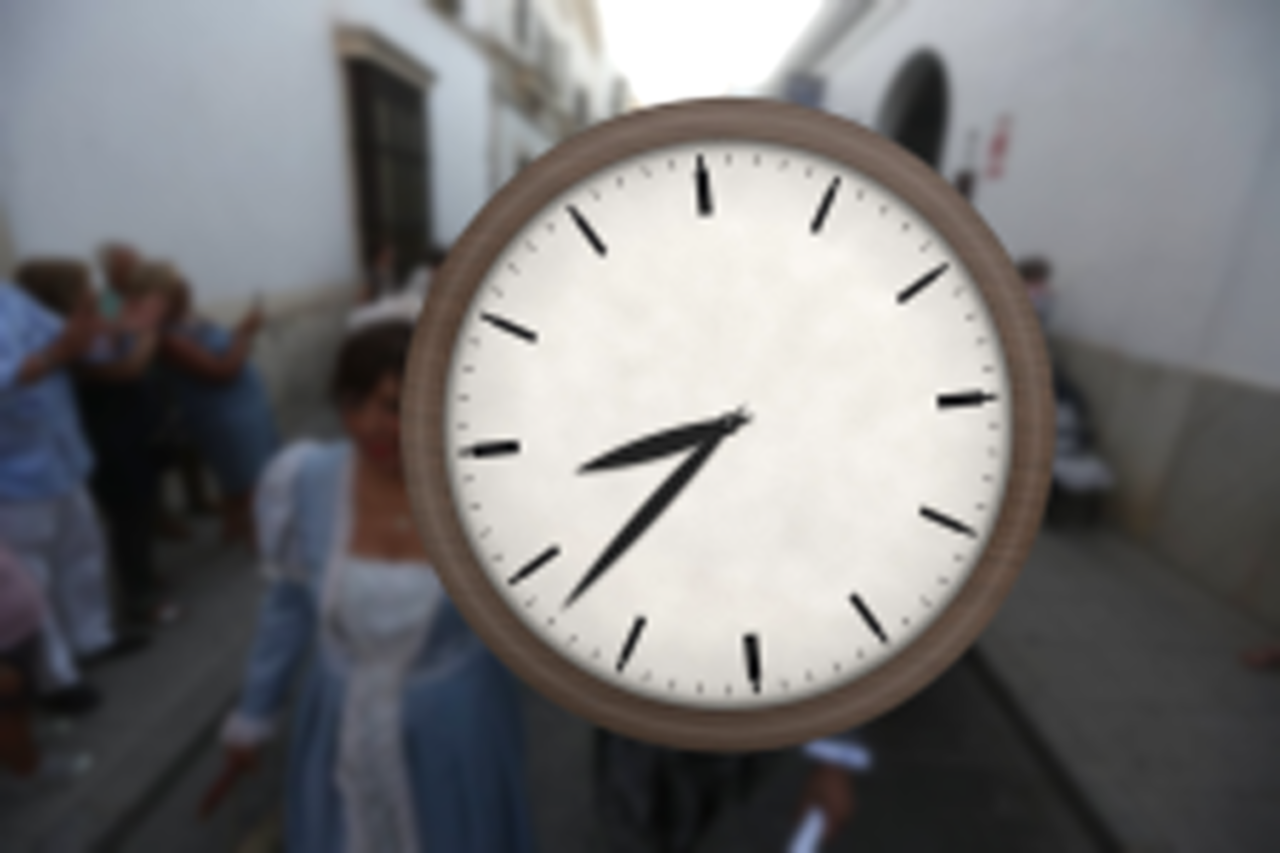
8 h 38 min
